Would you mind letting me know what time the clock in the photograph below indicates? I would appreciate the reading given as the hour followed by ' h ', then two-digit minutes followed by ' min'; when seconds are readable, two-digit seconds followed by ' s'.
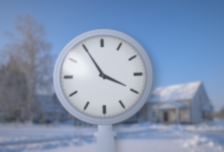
3 h 55 min
